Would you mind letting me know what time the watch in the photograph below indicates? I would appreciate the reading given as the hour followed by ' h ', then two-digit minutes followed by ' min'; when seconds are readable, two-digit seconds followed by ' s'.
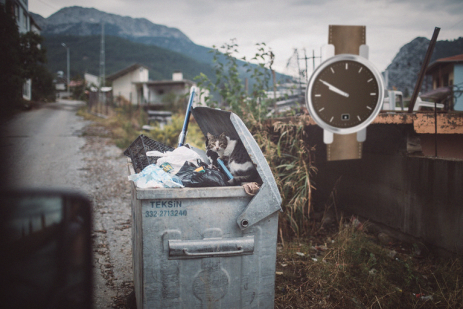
9 h 50 min
